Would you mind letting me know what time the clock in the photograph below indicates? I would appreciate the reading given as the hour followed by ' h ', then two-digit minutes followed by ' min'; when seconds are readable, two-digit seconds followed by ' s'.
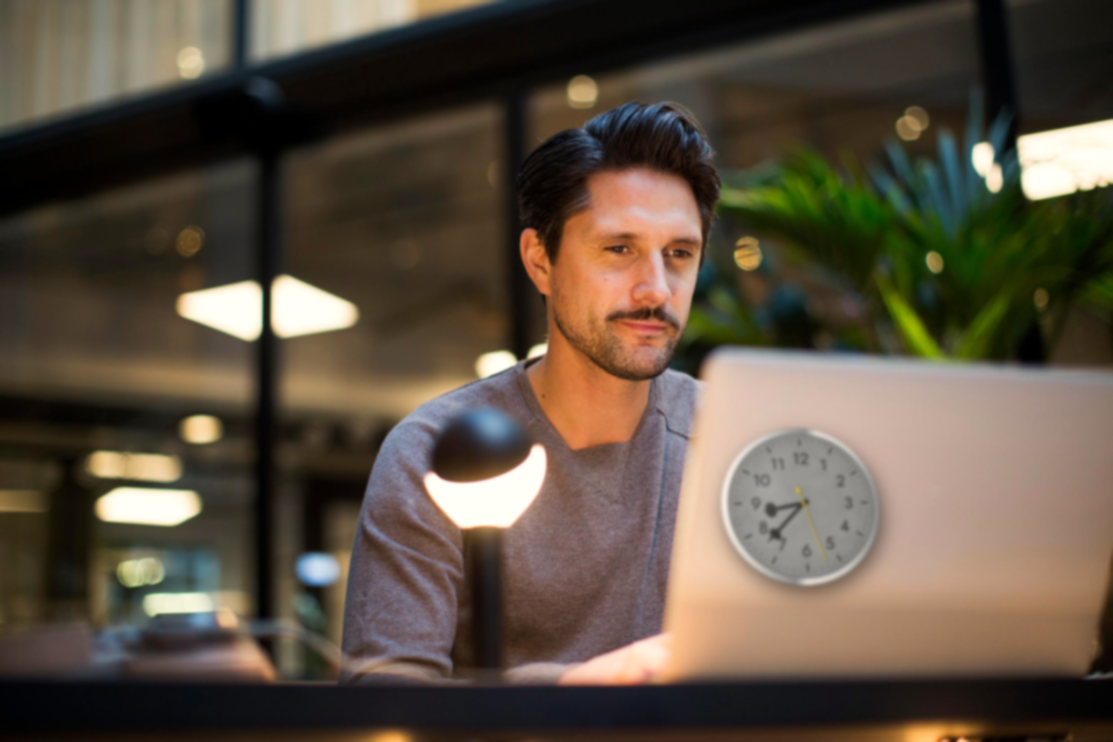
8 h 37 min 27 s
